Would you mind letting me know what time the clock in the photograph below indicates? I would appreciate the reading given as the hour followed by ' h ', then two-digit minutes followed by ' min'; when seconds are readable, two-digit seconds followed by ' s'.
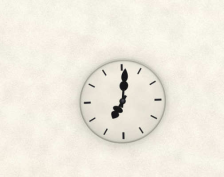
7 h 01 min
